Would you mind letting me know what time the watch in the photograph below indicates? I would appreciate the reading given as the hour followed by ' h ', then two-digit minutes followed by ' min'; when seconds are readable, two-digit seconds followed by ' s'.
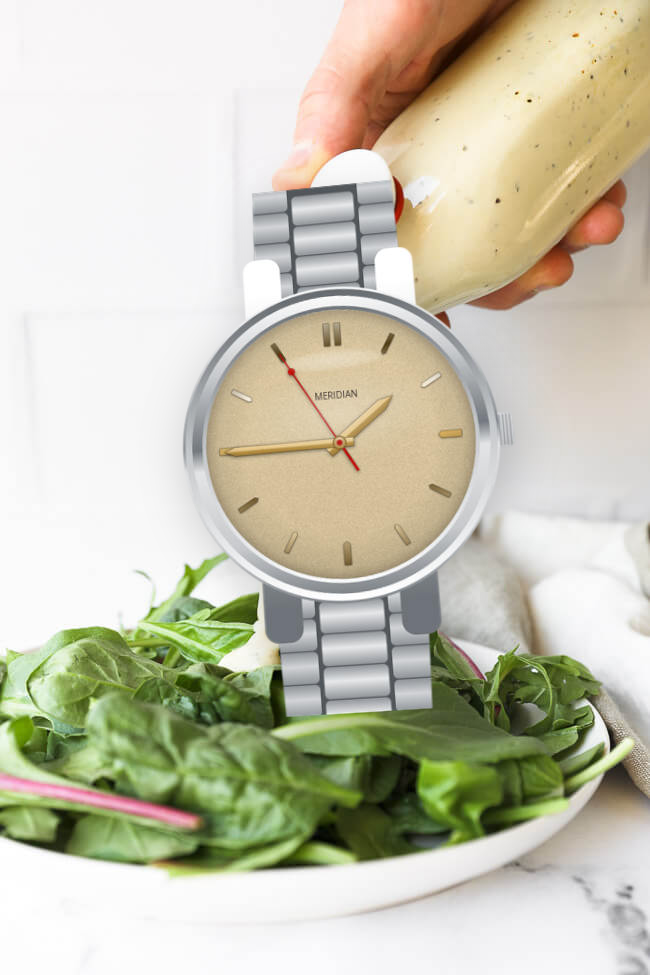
1 h 44 min 55 s
